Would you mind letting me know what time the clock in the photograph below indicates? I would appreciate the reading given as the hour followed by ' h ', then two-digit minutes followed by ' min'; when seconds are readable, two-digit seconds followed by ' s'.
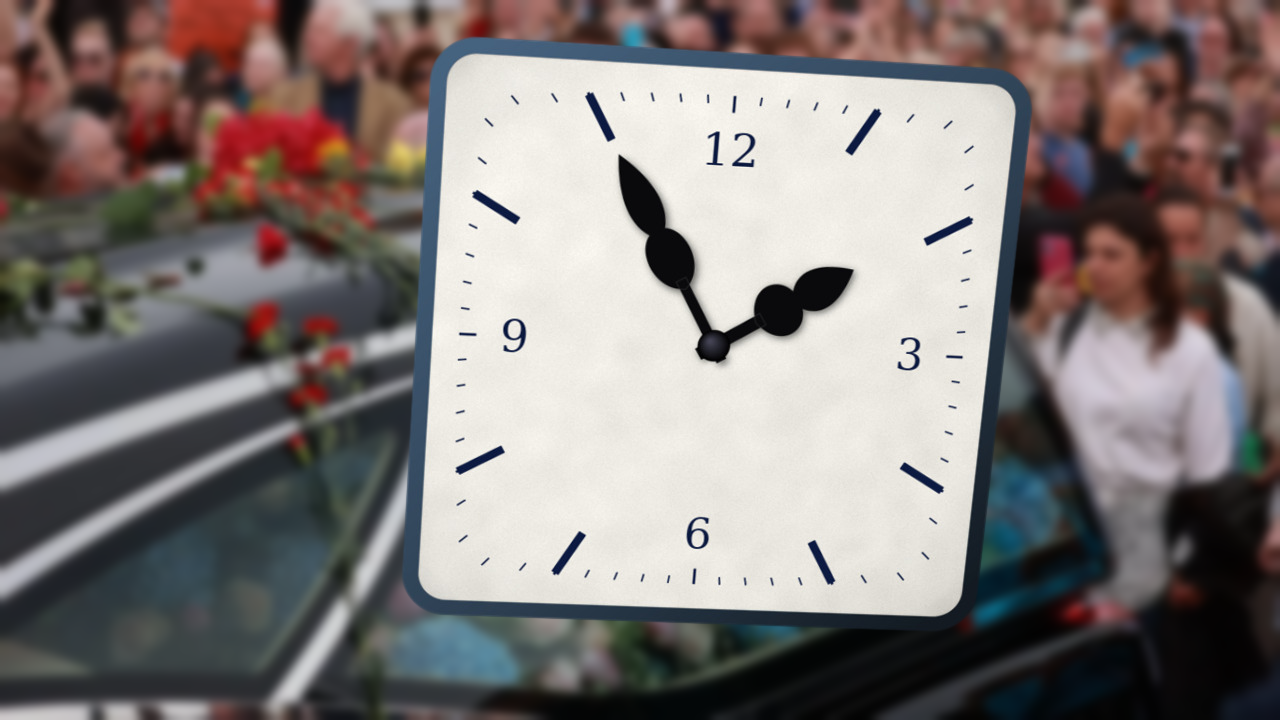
1 h 55 min
